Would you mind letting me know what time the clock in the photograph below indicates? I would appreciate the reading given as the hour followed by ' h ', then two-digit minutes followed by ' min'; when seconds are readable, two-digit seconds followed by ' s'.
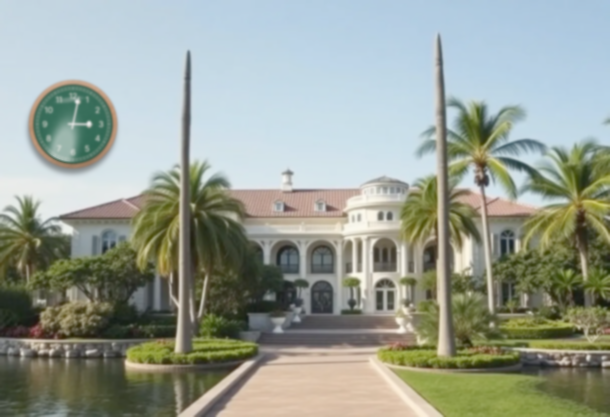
3 h 02 min
